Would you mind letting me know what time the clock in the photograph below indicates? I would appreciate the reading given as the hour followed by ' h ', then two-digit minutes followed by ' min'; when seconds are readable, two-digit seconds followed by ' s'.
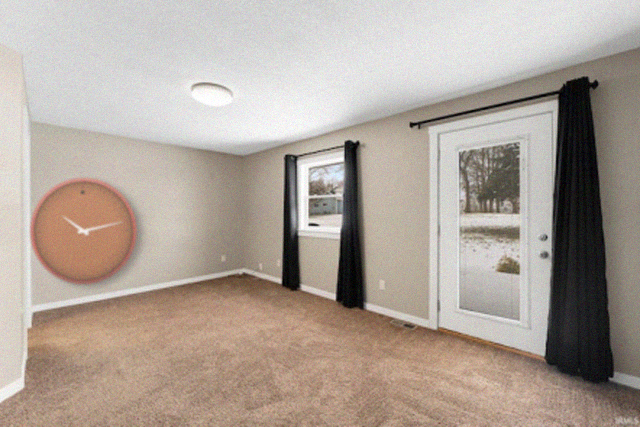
10 h 13 min
